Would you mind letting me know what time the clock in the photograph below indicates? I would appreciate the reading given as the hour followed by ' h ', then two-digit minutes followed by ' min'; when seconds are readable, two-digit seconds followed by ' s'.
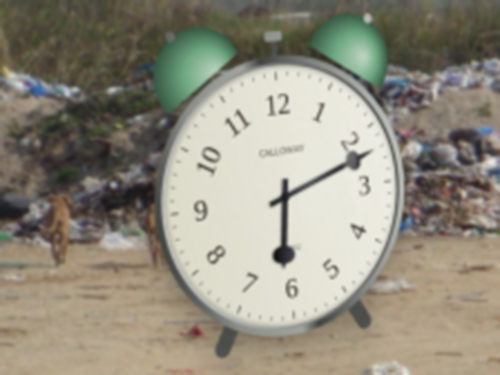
6 h 12 min
